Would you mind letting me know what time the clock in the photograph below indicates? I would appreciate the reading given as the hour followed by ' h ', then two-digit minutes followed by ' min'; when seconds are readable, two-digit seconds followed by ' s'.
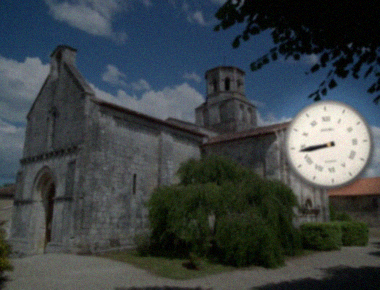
8 h 44 min
